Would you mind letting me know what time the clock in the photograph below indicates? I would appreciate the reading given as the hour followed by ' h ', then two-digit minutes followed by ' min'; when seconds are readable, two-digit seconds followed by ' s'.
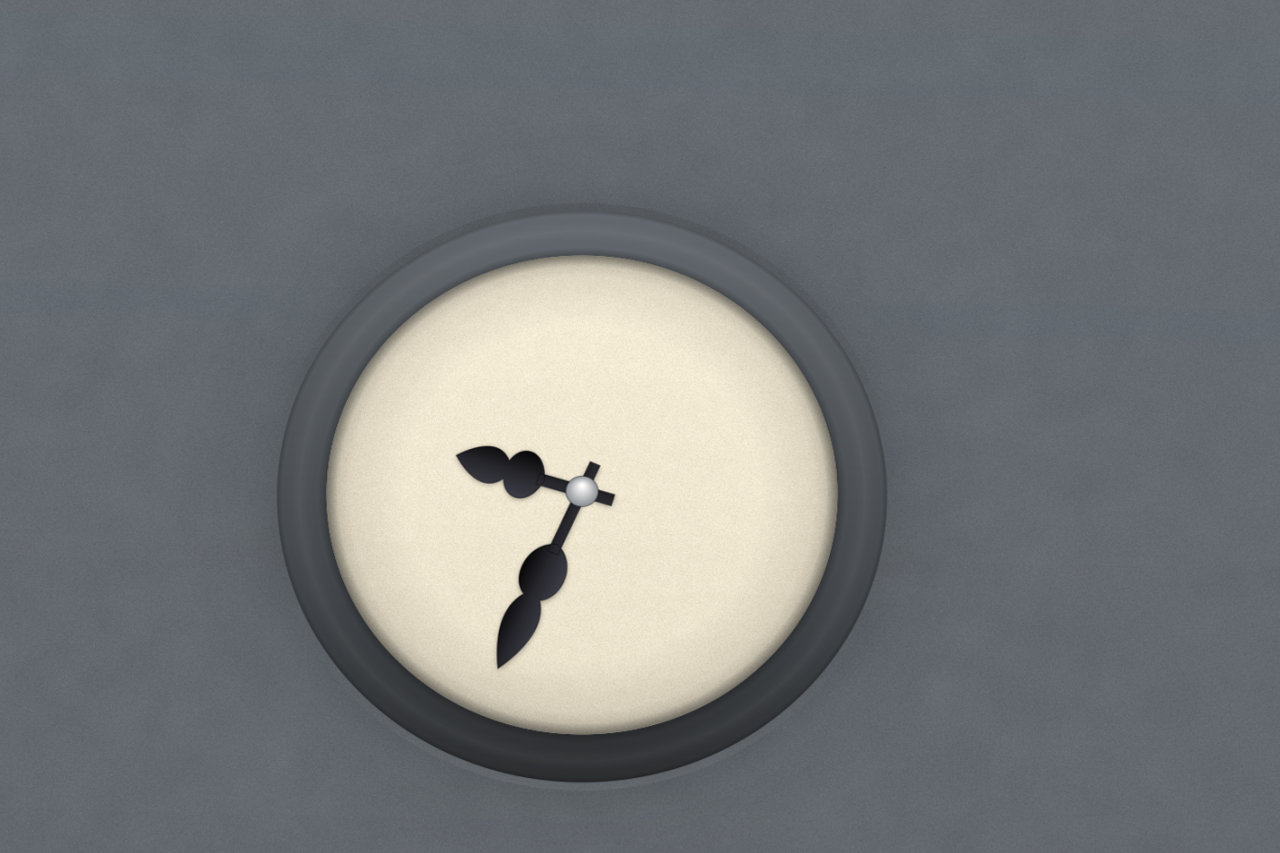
9 h 34 min
